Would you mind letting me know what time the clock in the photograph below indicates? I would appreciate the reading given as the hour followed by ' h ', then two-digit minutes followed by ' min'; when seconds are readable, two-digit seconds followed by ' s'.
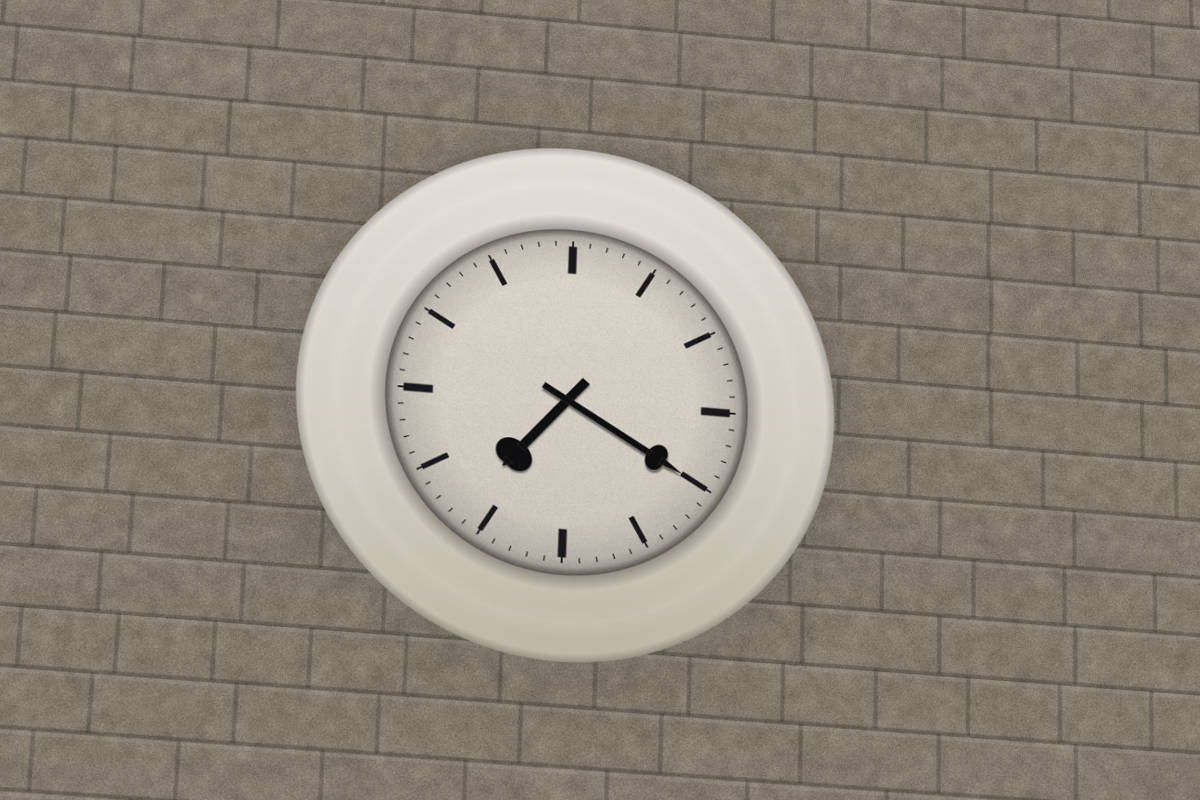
7 h 20 min
